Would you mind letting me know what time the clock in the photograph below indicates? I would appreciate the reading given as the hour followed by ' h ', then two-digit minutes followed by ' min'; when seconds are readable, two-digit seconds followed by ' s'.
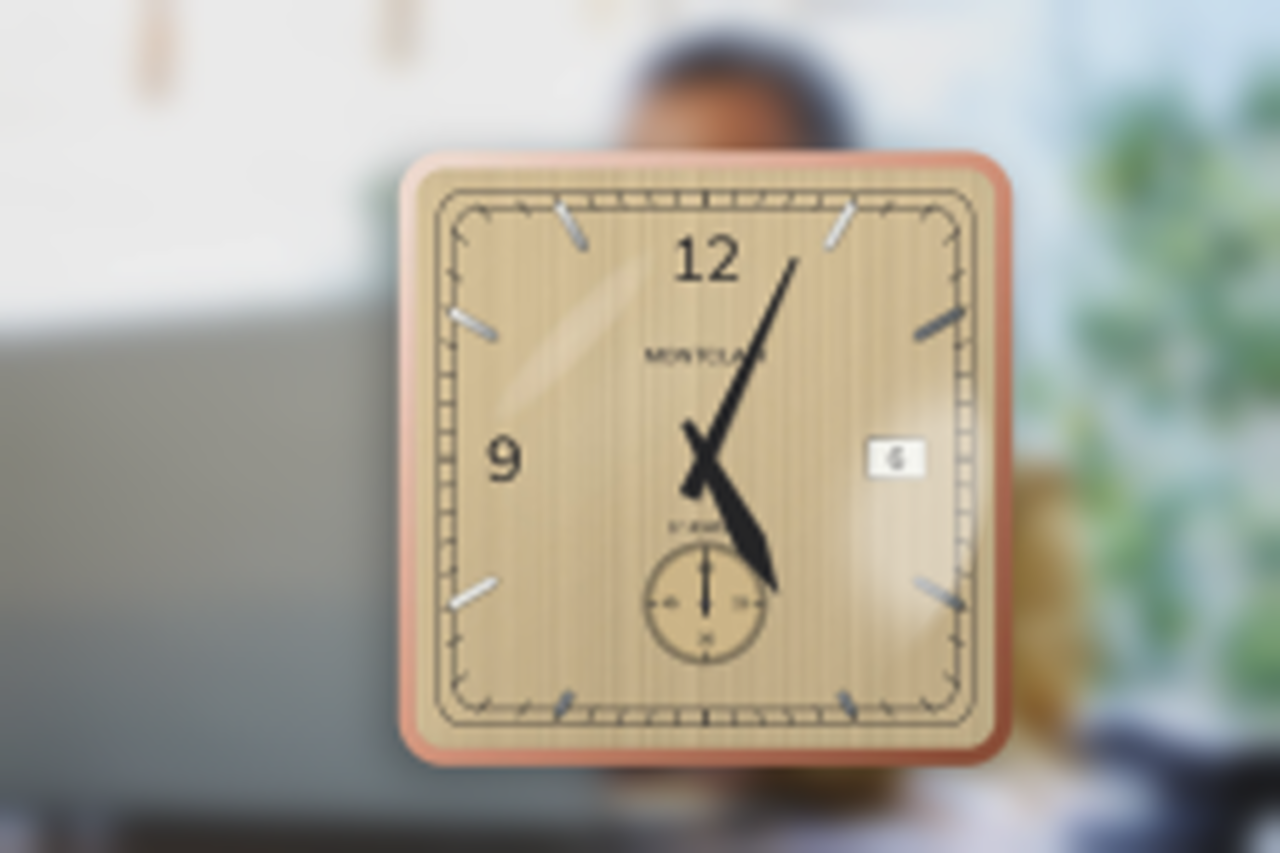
5 h 04 min
